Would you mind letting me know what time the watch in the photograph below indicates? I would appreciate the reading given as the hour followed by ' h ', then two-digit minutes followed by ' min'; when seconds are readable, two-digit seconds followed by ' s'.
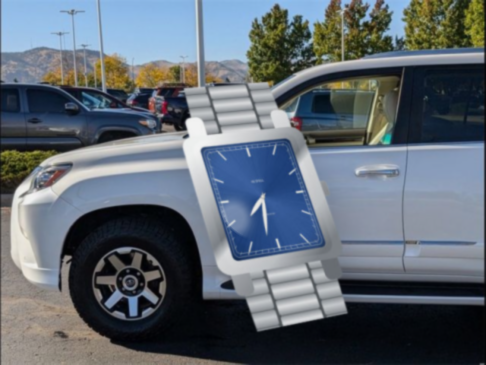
7 h 32 min
